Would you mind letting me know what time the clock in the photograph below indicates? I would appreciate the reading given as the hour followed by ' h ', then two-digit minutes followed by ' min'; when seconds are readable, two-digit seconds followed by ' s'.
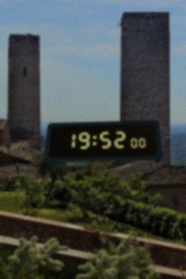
19 h 52 min
